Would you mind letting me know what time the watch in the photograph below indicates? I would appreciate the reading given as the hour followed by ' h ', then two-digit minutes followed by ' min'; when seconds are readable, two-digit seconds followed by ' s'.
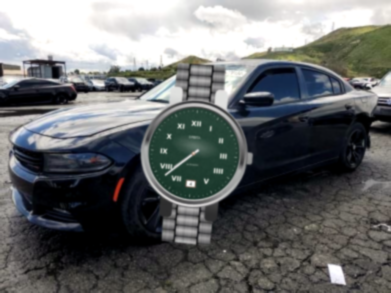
7 h 38 min
